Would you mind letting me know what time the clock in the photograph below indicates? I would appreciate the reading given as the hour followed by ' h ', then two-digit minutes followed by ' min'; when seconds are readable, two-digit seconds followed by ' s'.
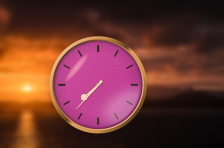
7 h 37 min
